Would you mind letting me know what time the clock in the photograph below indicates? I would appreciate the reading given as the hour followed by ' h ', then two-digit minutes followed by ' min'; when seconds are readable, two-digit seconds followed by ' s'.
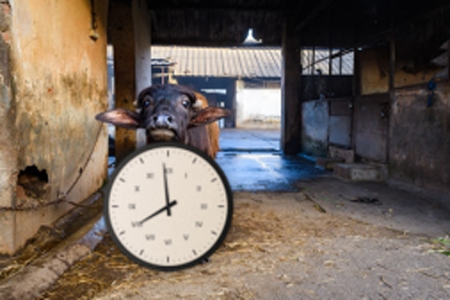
7 h 59 min
